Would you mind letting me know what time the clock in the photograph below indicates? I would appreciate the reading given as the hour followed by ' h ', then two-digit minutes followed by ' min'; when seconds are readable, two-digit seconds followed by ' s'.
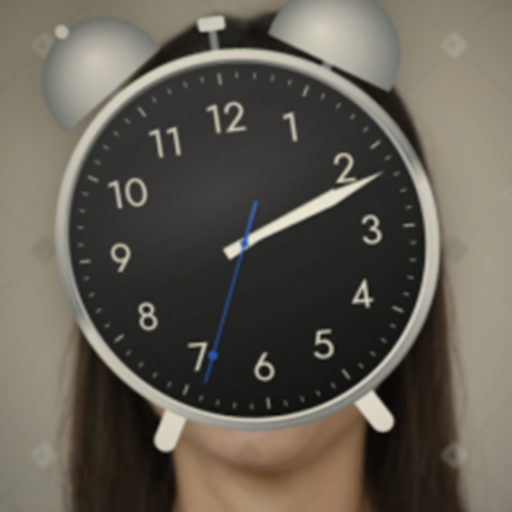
2 h 11 min 34 s
